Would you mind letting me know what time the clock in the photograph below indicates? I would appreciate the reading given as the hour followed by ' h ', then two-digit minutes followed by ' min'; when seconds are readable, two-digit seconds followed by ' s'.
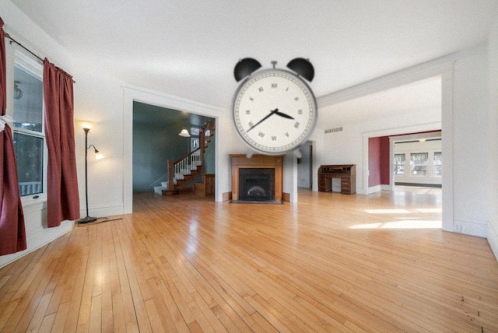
3 h 39 min
